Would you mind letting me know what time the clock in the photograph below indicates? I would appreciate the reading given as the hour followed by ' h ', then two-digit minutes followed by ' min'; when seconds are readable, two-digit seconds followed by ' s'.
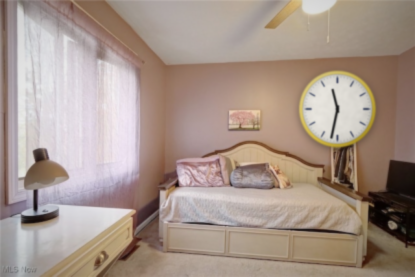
11 h 32 min
